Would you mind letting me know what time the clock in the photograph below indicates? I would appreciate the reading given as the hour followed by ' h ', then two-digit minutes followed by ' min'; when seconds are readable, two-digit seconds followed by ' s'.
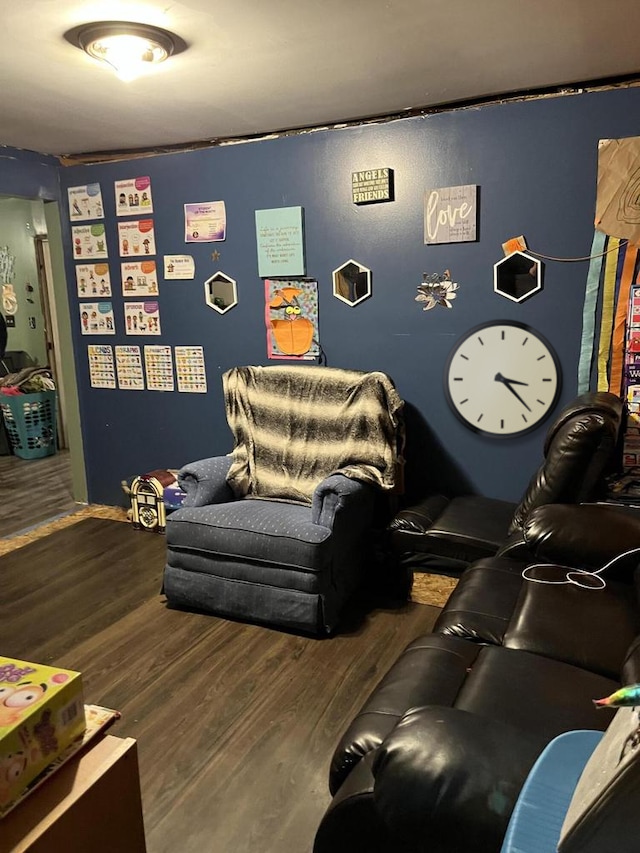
3 h 23 min
